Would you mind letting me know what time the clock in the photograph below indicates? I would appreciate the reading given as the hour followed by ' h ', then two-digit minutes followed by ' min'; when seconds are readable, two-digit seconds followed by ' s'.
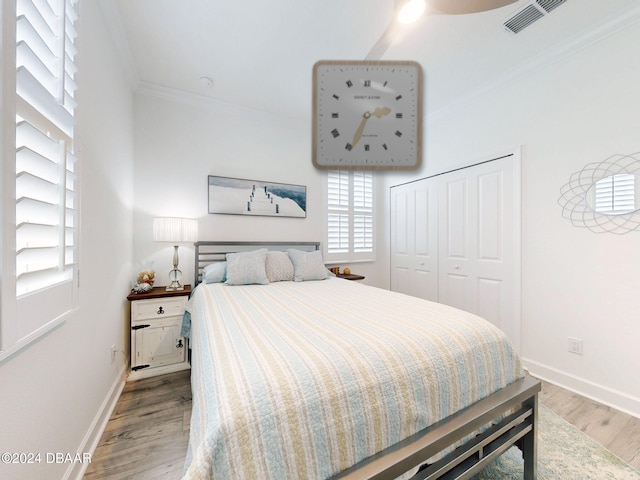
2 h 34 min
